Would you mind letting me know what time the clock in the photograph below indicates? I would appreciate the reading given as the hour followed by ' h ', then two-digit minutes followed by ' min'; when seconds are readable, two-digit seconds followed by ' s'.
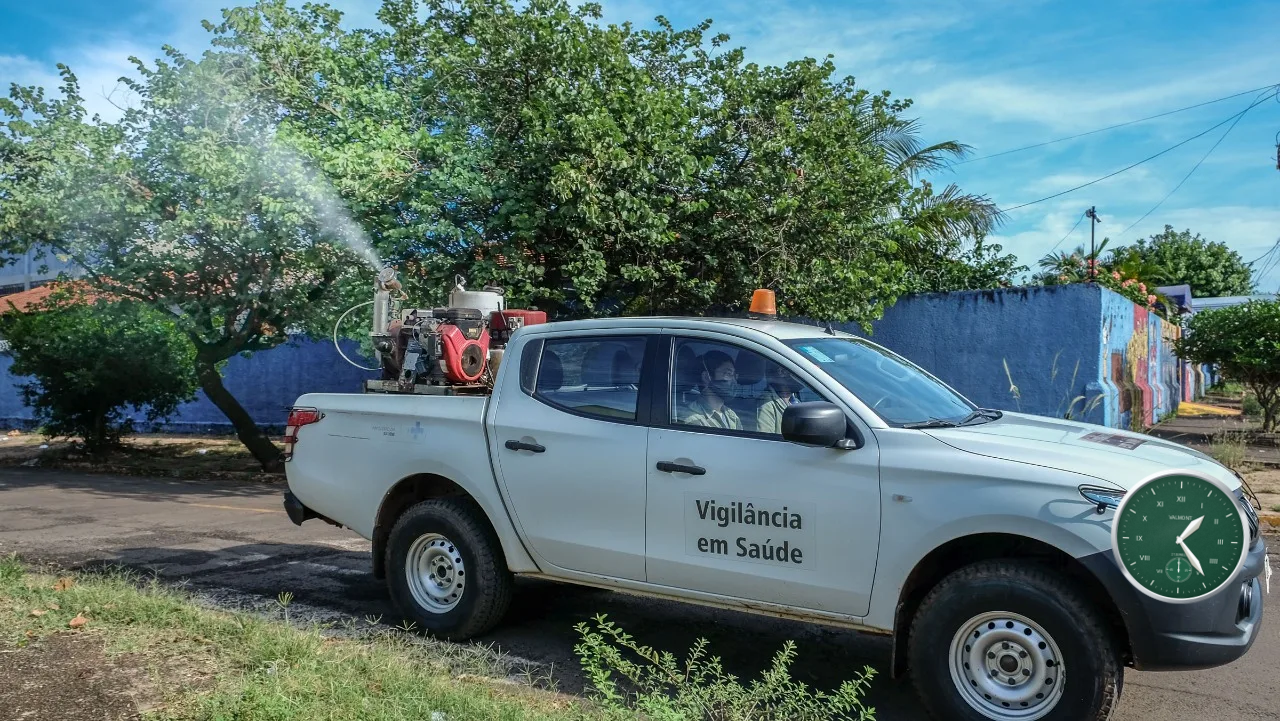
1 h 24 min
